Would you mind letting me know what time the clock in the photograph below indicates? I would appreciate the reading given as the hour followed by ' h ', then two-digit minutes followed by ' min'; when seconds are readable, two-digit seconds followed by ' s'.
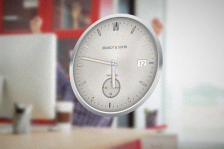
5 h 47 min
